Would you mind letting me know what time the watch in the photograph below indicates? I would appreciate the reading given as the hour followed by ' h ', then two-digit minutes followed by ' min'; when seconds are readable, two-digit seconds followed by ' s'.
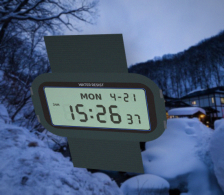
15 h 26 min 37 s
